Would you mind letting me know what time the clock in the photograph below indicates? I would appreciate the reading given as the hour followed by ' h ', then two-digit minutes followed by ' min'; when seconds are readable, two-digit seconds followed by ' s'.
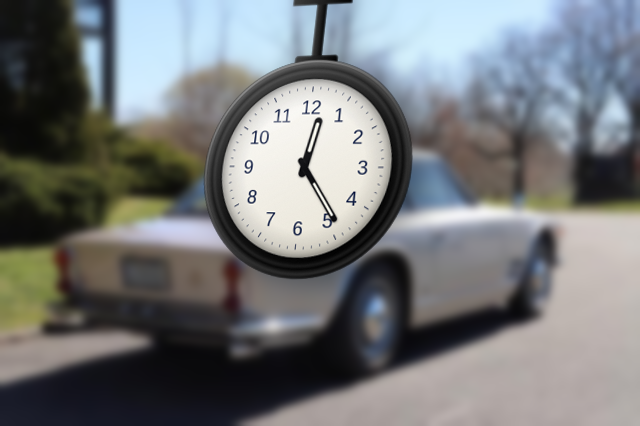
12 h 24 min
